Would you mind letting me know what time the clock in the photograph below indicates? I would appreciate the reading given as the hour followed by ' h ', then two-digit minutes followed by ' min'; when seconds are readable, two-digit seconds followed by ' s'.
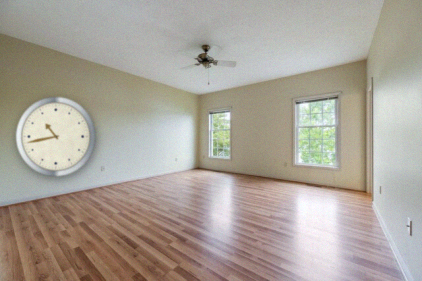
10 h 43 min
